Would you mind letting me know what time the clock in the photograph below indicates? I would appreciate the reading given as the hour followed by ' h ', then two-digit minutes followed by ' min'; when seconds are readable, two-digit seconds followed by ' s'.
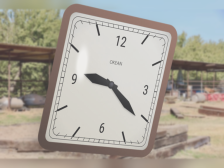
9 h 21 min
